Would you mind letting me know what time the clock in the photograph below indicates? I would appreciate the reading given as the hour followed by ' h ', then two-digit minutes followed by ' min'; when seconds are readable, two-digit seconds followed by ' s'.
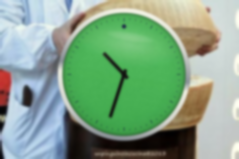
10 h 33 min
